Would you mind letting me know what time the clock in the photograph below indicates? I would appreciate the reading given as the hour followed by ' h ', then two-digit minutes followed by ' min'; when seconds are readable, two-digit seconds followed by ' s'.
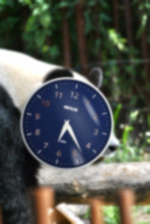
6 h 23 min
